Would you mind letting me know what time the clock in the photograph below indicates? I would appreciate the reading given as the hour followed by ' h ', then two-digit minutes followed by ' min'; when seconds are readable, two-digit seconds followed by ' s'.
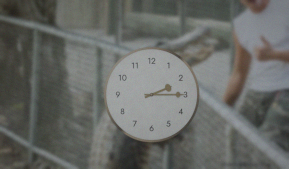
2 h 15 min
